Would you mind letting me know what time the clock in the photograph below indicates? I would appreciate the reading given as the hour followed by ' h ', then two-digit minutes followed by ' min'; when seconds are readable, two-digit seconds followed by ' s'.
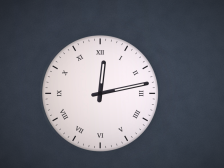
12 h 13 min
